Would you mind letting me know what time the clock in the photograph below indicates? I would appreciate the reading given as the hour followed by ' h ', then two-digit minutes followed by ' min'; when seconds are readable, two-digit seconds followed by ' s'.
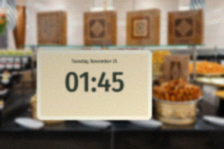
1 h 45 min
